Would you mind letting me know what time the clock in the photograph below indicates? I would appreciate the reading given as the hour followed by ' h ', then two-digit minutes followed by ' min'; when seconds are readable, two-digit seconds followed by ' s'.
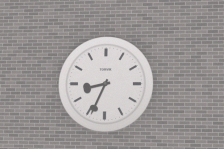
8 h 34 min
